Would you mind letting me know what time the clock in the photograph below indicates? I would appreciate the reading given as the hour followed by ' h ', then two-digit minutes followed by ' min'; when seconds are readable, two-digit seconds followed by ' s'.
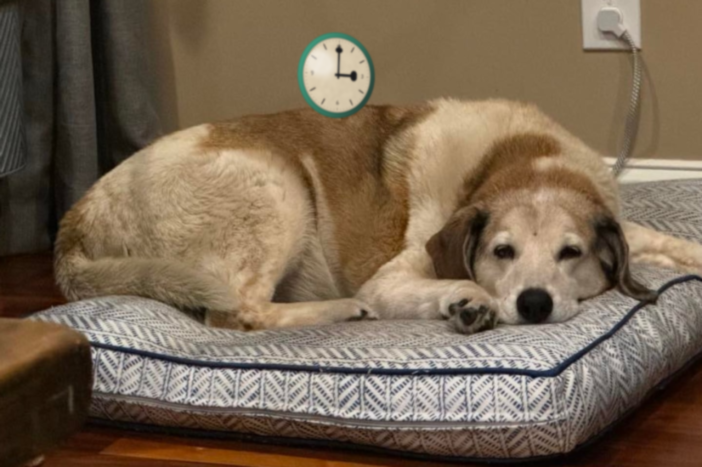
3 h 00 min
